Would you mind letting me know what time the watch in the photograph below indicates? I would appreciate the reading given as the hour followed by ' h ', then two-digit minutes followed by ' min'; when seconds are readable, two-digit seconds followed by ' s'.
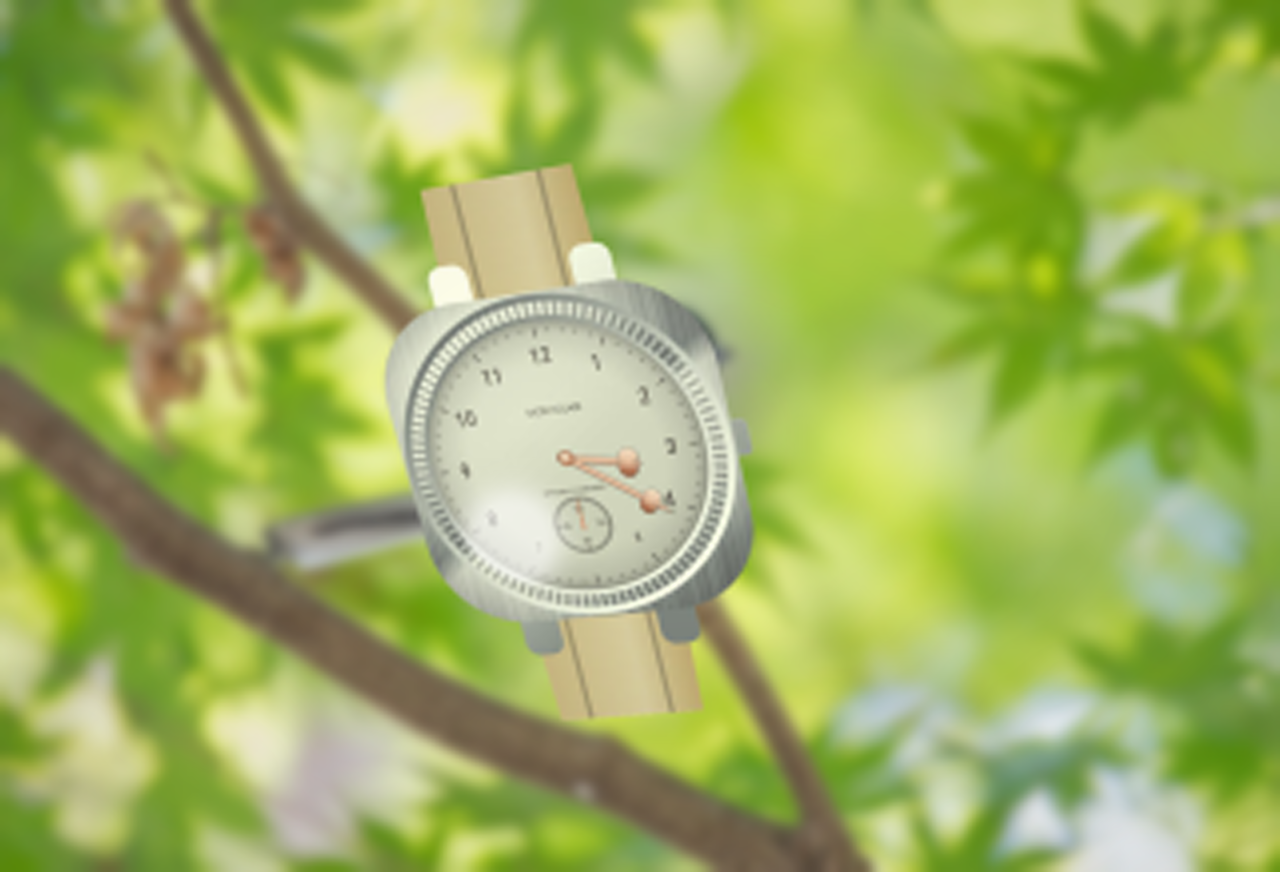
3 h 21 min
